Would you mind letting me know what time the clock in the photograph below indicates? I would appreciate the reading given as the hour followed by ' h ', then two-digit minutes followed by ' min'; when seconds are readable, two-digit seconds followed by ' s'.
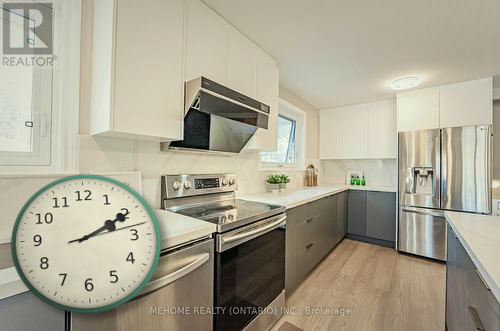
2 h 10 min 13 s
